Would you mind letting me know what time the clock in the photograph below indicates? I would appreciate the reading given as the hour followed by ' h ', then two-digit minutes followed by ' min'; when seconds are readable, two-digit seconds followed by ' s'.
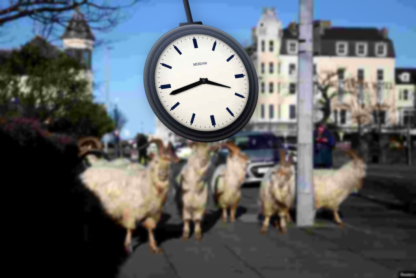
3 h 43 min
